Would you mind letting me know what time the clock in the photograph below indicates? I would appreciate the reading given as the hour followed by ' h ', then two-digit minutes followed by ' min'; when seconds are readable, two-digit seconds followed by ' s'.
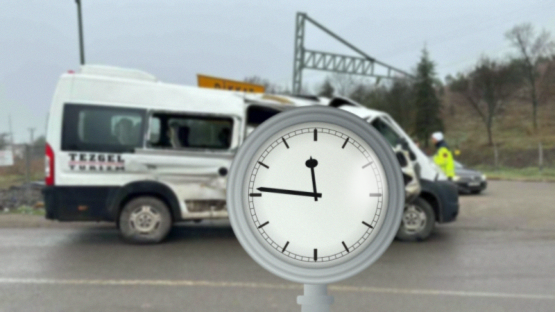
11 h 46 min
